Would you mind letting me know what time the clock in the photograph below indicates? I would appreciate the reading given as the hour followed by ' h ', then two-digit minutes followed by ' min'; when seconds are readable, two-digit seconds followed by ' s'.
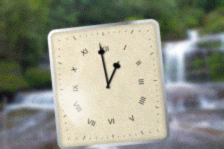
12 h 59 min
